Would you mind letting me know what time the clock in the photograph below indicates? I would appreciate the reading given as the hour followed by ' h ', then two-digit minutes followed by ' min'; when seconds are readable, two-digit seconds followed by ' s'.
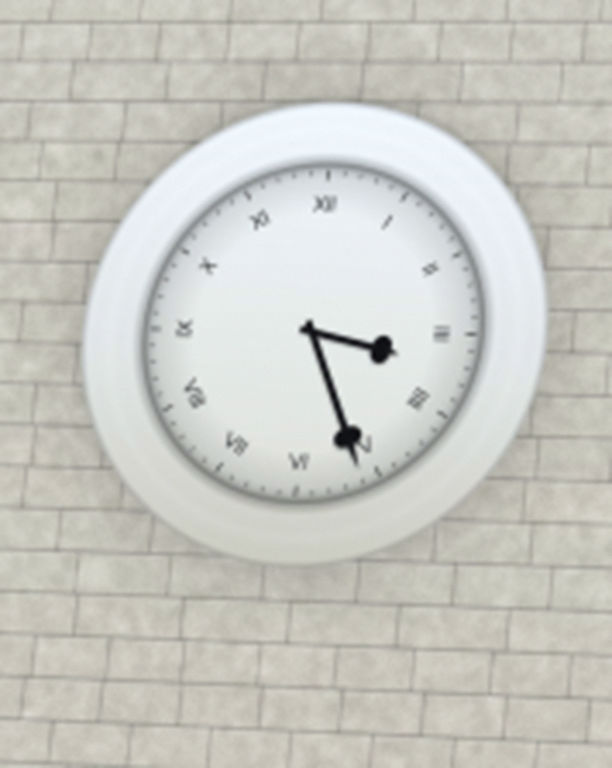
3 h 26 min
